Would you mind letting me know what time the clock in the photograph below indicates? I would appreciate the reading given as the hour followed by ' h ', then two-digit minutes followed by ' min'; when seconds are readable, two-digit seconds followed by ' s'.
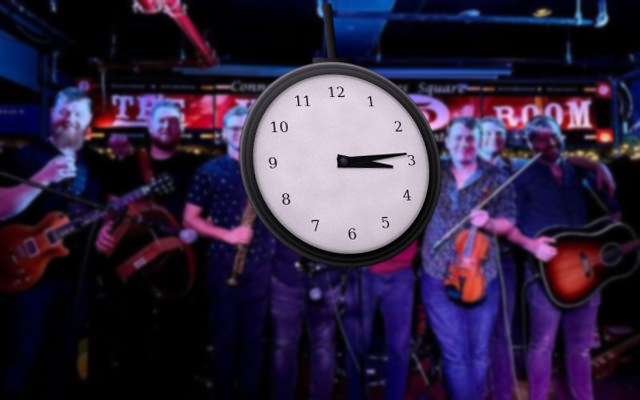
3 h 14 min
